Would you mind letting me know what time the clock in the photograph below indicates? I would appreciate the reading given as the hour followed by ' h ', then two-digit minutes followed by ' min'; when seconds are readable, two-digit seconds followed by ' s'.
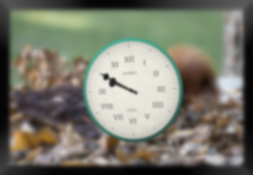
9 h 50 min
